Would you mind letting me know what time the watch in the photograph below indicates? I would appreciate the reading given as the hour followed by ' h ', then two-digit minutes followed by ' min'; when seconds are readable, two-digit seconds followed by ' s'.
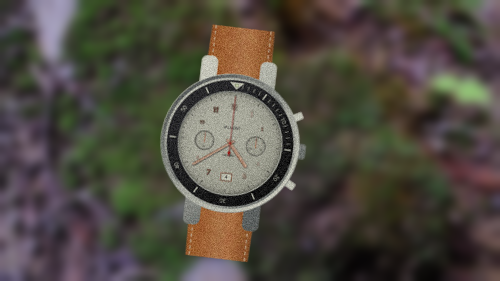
4 h 39 min
